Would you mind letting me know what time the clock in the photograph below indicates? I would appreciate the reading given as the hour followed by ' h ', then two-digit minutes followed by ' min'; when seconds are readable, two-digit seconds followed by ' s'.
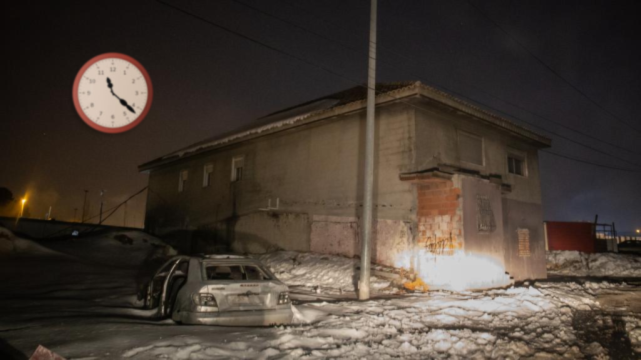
11 h 22 min
